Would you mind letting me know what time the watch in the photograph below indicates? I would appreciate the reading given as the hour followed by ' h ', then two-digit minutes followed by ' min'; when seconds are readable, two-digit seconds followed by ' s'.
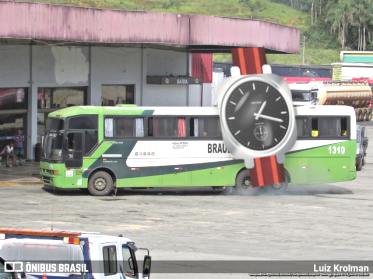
1 h 18 min
